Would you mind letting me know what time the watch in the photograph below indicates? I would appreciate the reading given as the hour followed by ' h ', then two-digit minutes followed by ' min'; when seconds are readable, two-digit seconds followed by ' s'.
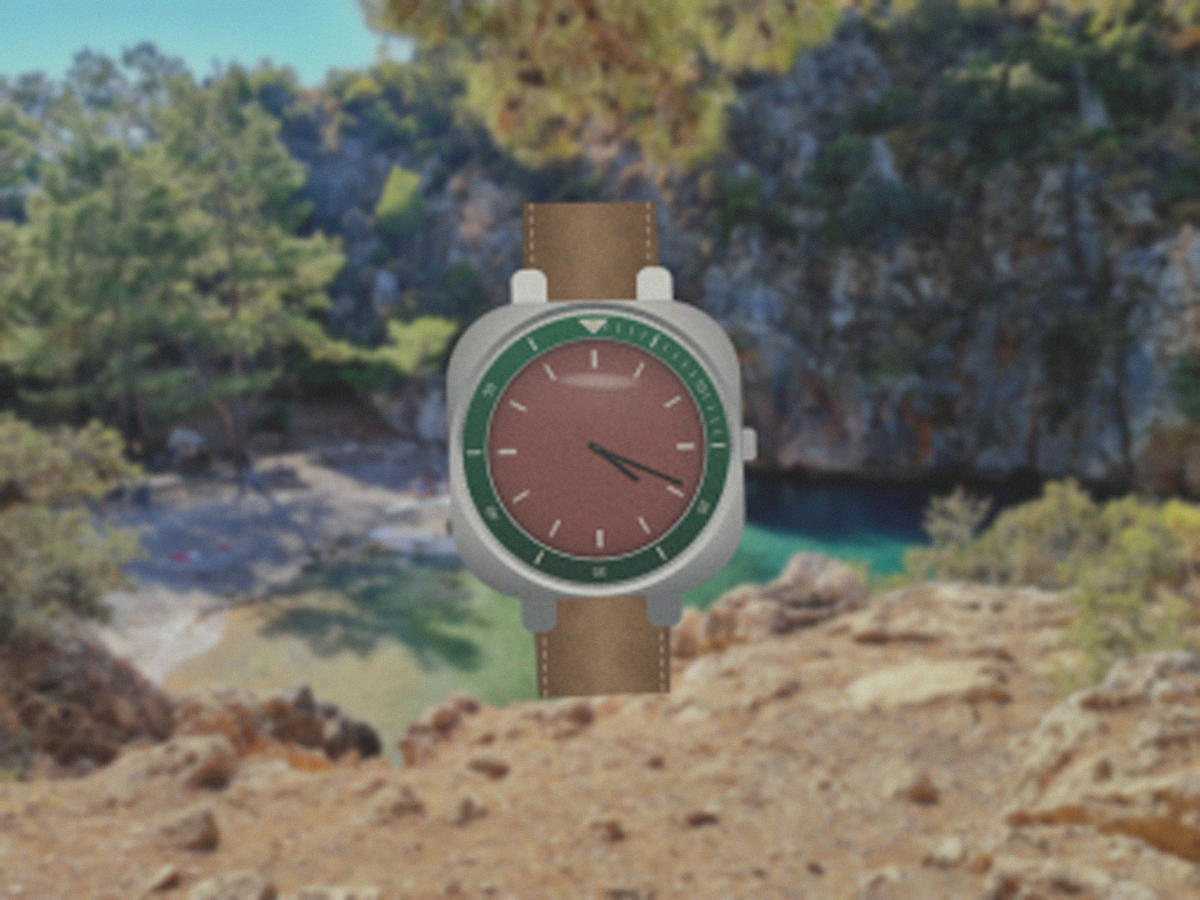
4 h 19 min
